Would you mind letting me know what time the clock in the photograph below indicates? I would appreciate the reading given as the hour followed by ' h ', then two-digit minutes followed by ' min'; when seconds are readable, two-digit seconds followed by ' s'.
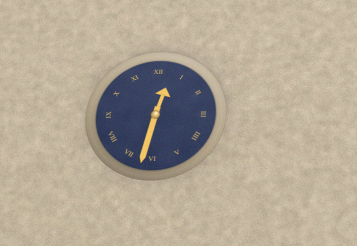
12 h 32 min
